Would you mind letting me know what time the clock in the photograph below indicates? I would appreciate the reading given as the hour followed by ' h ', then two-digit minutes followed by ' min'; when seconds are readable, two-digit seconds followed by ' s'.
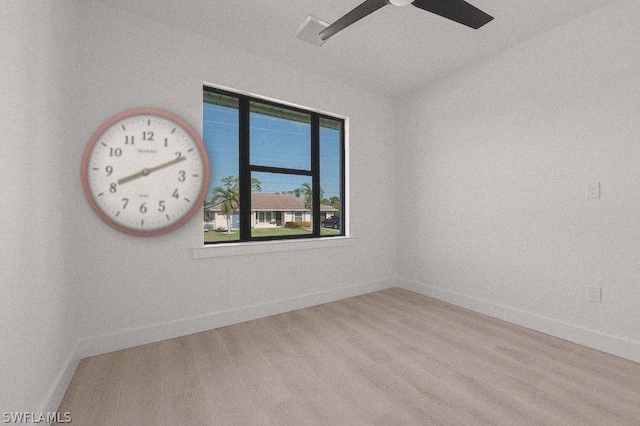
8 h 11 min
